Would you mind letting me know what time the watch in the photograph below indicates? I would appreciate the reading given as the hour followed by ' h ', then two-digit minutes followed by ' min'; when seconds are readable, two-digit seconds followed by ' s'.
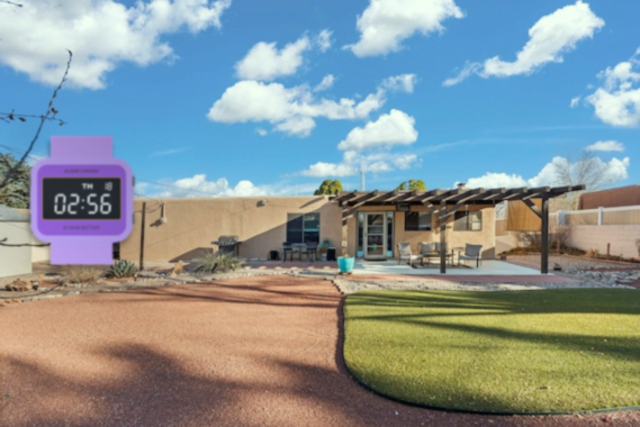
2 h 56 min
